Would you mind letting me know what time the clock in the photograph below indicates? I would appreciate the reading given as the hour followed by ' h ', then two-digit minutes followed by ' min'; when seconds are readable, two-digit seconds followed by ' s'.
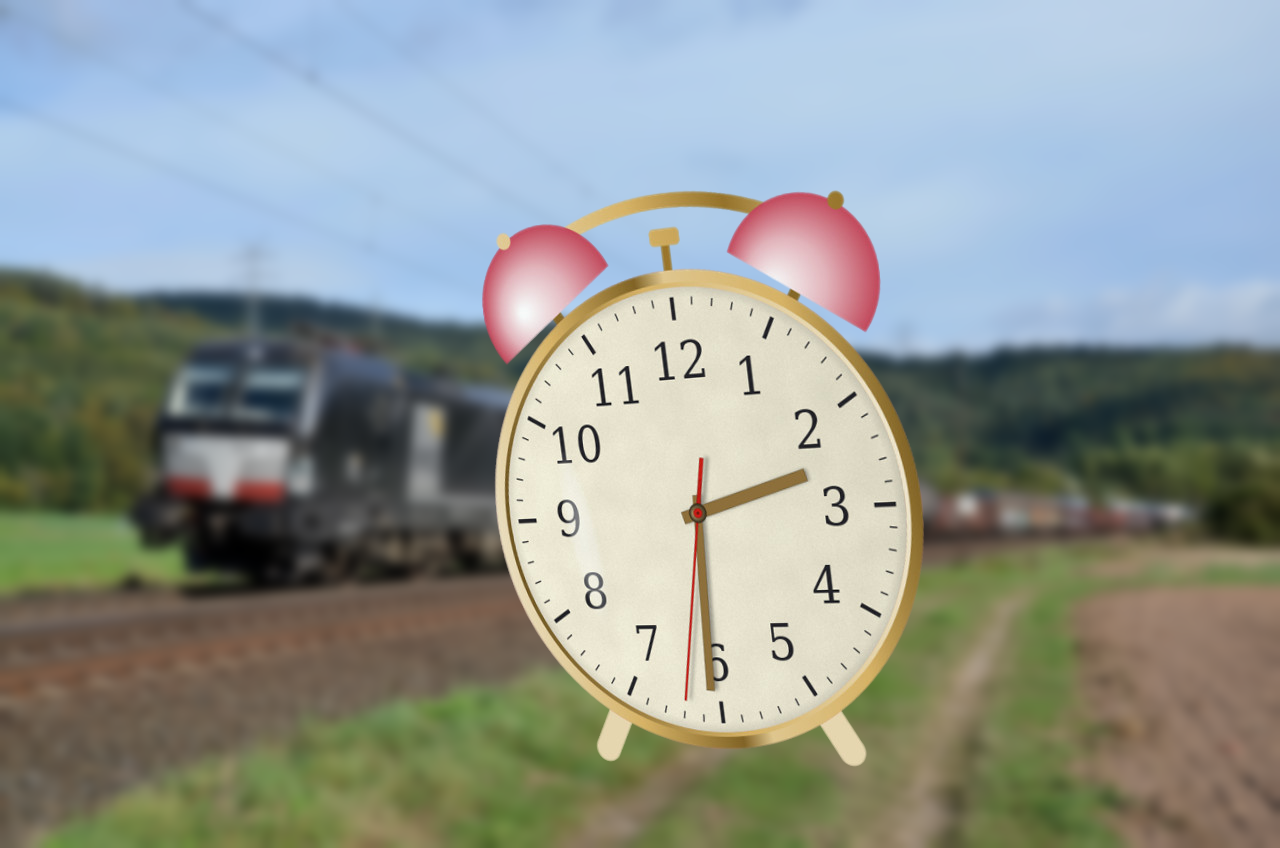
2 h 30 min 32 s
